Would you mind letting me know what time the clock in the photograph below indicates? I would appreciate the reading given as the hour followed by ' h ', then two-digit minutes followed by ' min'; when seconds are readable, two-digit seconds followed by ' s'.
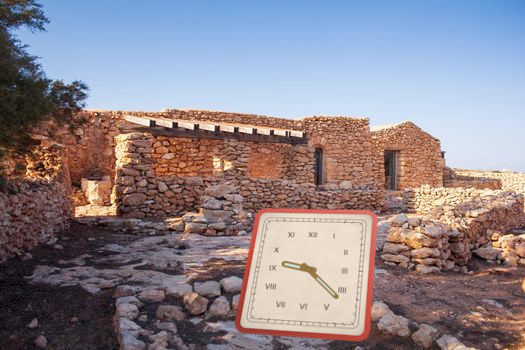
9 h 22 min
